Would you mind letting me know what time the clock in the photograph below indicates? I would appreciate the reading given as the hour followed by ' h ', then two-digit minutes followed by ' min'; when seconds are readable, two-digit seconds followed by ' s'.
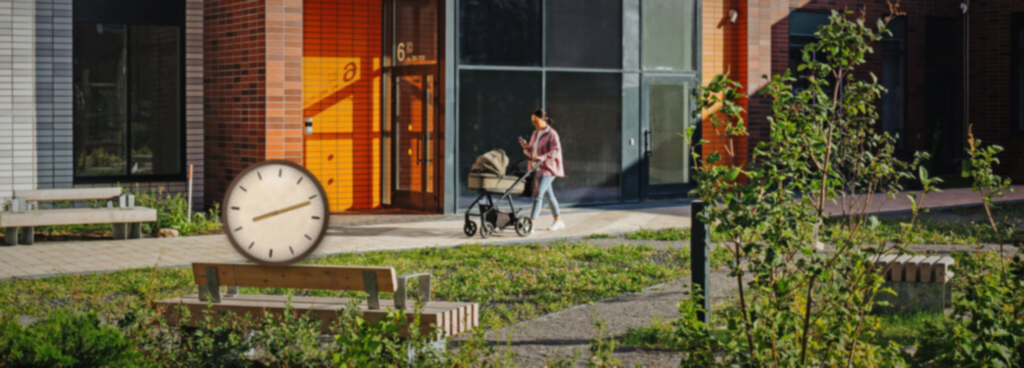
8 h 11 min
